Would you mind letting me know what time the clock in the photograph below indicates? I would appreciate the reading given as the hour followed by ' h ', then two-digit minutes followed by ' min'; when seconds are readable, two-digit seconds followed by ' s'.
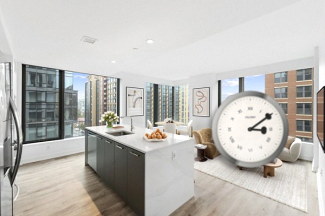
3 h 09 min
